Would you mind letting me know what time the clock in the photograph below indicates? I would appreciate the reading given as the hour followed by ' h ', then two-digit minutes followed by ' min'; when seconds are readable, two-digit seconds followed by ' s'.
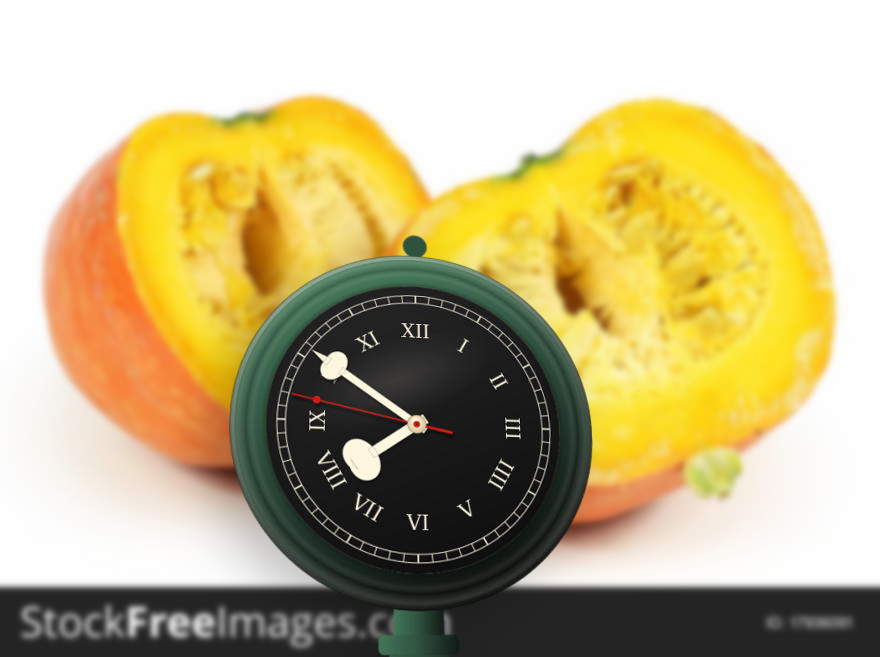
7 h 50 min 47 s
